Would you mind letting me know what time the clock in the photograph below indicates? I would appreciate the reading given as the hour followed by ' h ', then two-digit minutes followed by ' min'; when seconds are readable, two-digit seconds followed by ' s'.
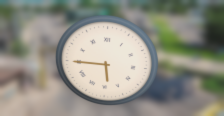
5 h 45 min
